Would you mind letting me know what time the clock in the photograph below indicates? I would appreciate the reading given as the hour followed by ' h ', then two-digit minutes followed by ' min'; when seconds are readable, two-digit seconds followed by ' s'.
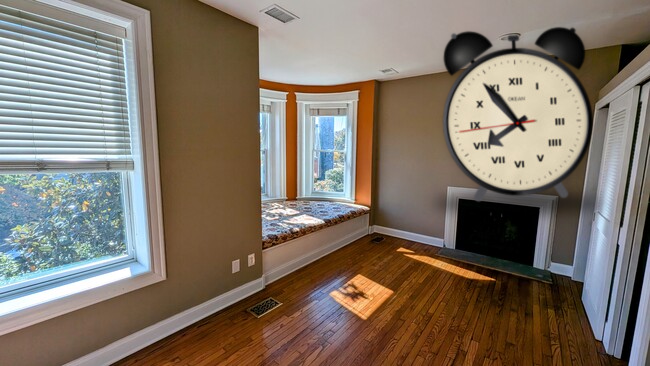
7 h 53 min 44 s
